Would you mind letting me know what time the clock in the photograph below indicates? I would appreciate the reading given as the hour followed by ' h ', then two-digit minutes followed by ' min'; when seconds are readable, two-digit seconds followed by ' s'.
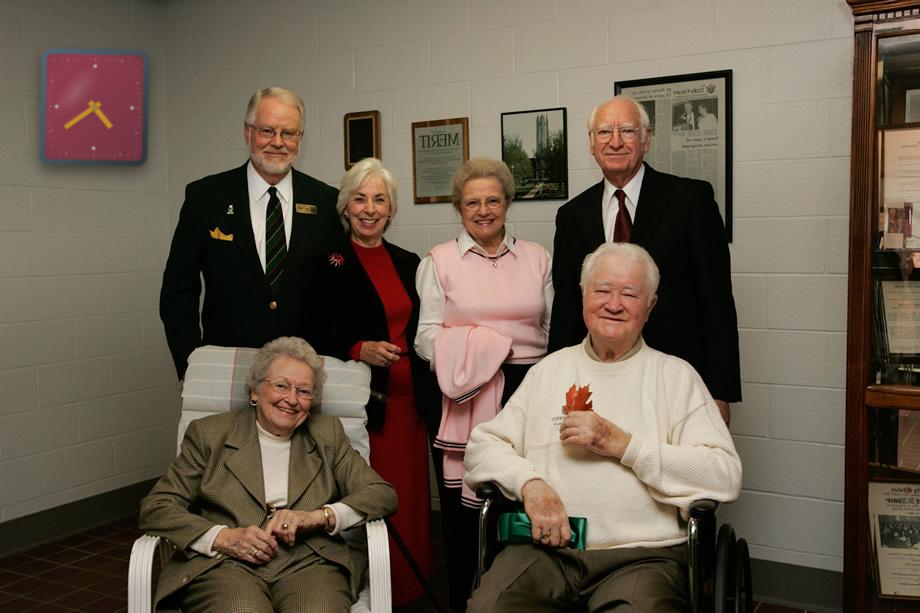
4 h 39 min
